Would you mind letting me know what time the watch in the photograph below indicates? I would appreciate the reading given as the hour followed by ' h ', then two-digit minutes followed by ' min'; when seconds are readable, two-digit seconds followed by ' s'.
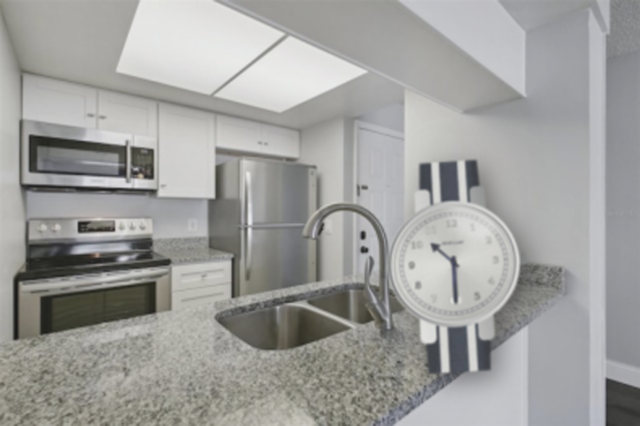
10 h 30 min
